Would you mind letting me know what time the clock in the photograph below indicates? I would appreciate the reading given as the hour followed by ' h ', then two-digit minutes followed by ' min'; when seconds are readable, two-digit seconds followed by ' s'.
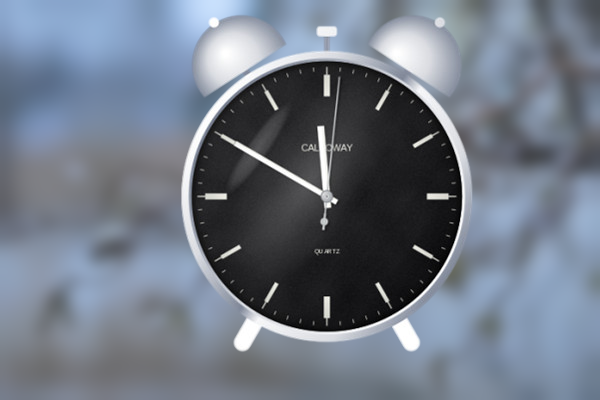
11 h 50 min 01 s
